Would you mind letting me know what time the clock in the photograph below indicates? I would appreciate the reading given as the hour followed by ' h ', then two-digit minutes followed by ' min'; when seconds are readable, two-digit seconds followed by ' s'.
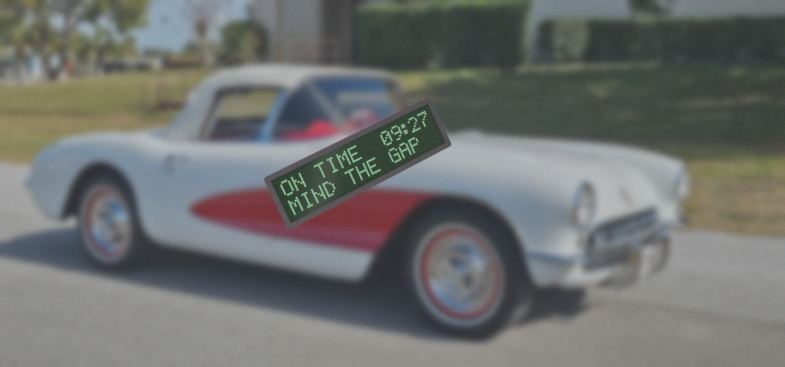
9 h 27 min
